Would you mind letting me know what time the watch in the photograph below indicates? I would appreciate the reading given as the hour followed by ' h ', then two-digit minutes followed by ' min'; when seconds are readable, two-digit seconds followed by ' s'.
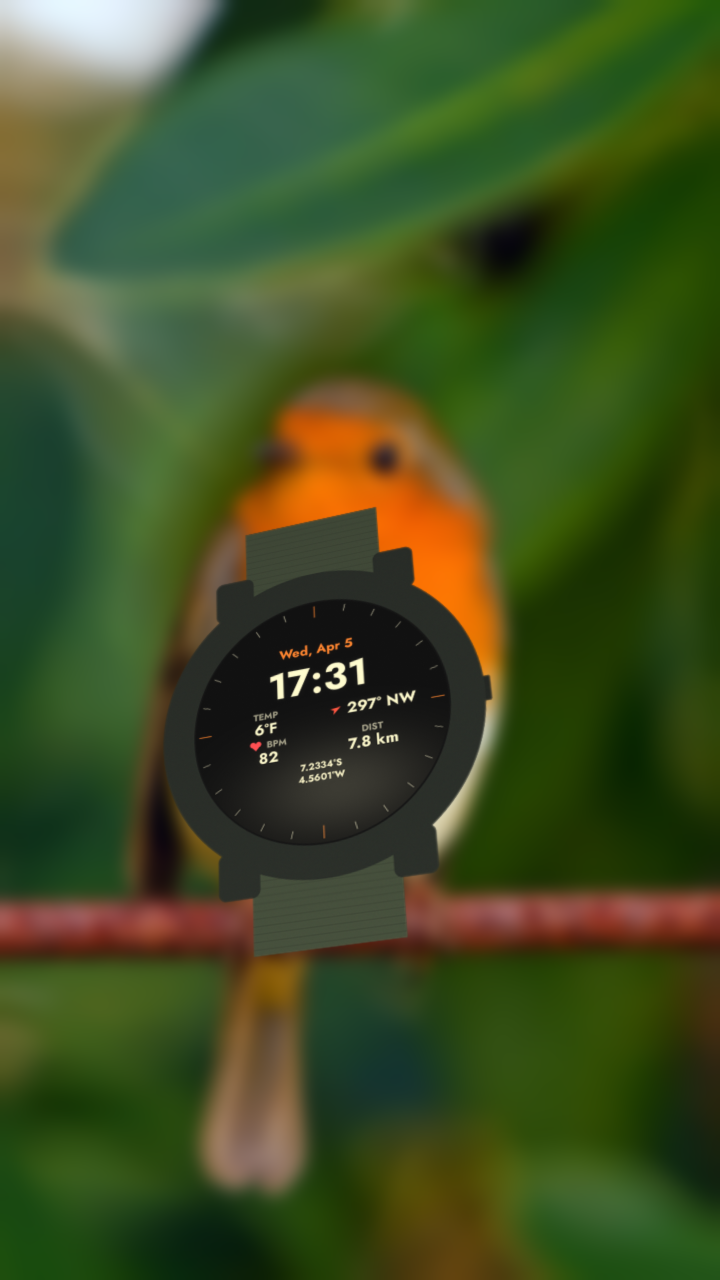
17 h 31 min
